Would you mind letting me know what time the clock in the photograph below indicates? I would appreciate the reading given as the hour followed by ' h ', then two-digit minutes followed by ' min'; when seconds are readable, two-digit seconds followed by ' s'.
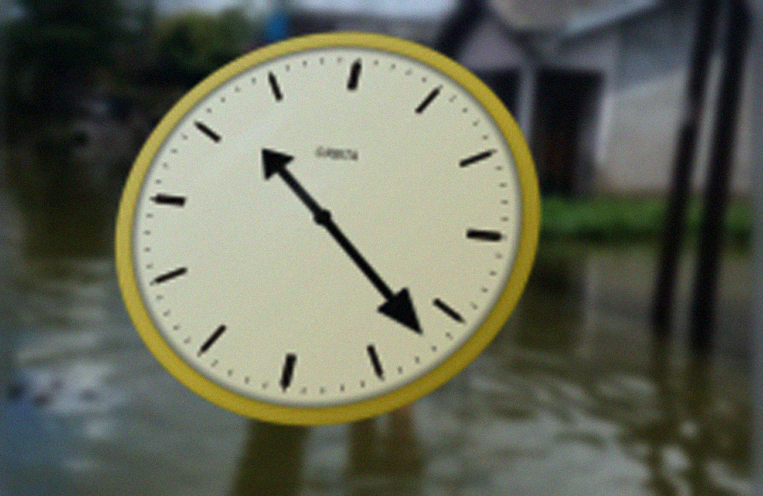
10 h 22 min
